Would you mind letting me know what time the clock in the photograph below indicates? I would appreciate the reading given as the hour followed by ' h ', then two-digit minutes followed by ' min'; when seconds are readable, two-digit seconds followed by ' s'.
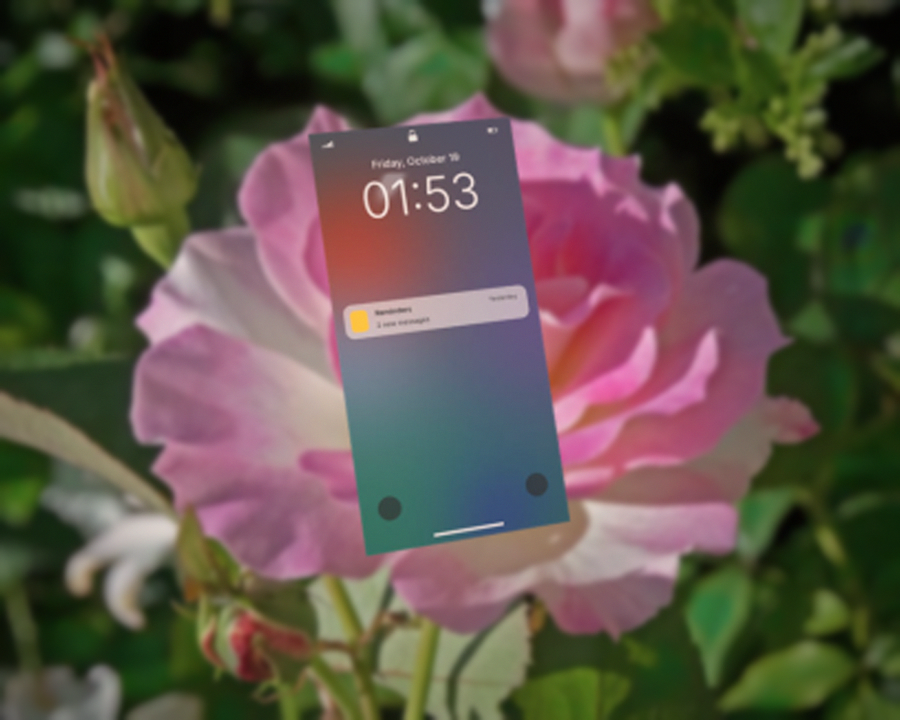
1 h 53 min
